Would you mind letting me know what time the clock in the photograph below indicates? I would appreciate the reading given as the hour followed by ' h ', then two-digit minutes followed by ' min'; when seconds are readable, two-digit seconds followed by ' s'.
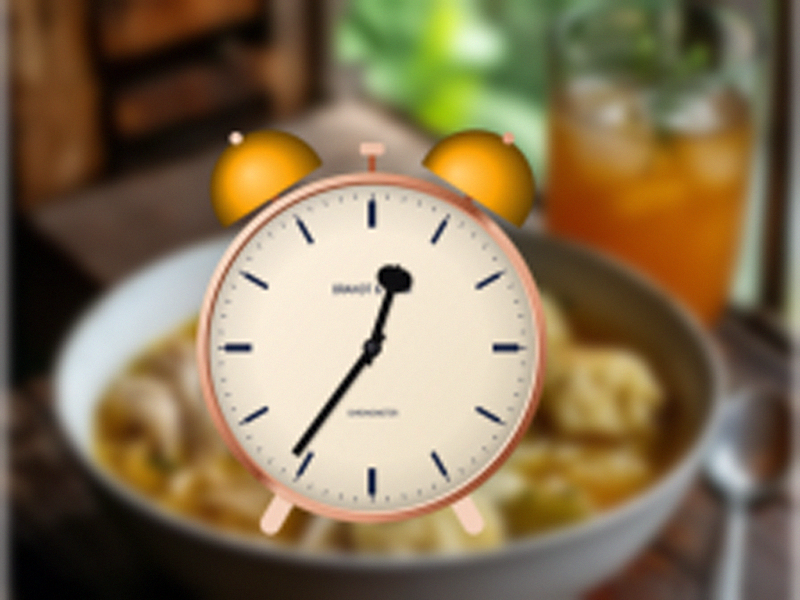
12 h 36 min
